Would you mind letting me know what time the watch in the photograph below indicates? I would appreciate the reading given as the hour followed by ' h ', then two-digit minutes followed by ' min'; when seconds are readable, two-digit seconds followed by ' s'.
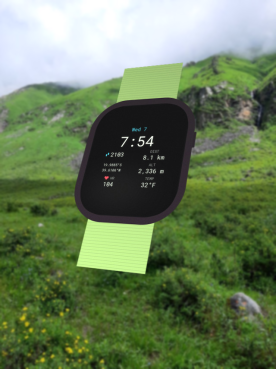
7 h 54 min
